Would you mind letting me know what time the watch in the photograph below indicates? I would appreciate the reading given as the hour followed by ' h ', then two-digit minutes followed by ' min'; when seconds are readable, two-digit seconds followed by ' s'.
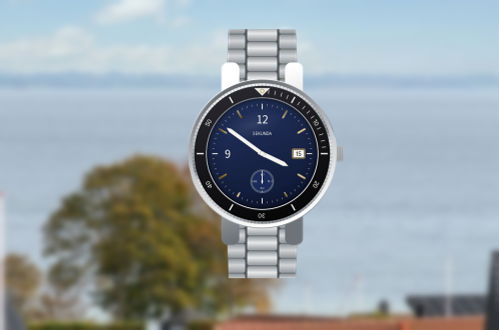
3 h 51 min
